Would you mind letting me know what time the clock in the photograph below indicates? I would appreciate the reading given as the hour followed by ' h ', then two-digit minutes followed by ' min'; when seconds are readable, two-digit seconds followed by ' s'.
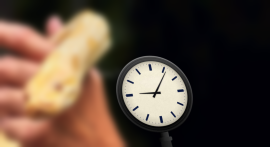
9 h 06 min
